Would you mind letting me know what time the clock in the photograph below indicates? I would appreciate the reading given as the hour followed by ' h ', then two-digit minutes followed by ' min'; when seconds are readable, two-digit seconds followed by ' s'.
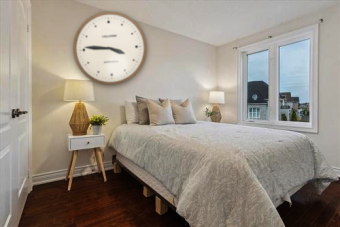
3 h 46 min
